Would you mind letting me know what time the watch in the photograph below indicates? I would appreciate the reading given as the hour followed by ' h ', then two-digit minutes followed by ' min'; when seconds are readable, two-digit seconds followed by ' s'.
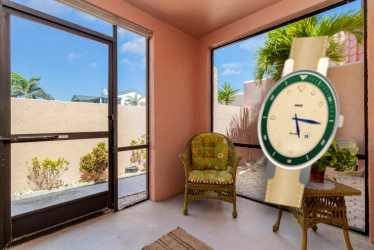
5 h 16 min
